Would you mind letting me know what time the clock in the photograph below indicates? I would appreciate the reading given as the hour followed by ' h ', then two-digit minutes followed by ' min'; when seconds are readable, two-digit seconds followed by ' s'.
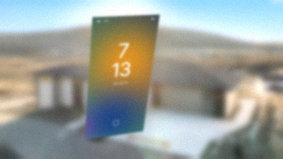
7 h 13 min
